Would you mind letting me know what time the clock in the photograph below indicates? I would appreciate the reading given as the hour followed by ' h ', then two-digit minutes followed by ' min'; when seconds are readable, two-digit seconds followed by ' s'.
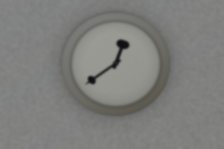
12 h 39 min
